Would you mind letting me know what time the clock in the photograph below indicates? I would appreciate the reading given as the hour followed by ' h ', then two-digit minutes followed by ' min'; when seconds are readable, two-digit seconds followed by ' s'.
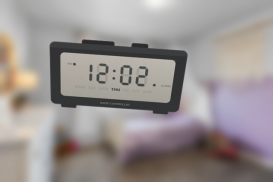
12 h 02 min
